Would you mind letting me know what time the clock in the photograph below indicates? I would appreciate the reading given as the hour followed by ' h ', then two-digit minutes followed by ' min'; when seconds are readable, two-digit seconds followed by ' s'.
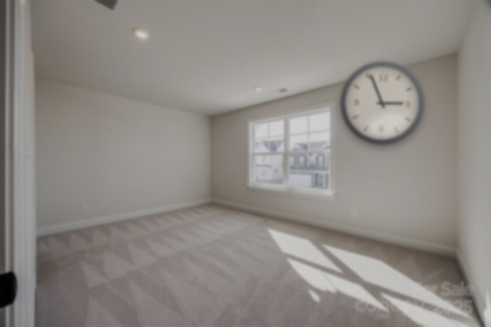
2 h 56 min
